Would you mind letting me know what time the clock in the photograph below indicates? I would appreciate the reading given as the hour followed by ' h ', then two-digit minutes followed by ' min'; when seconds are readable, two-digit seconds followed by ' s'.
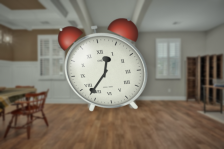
12 h 37 min
